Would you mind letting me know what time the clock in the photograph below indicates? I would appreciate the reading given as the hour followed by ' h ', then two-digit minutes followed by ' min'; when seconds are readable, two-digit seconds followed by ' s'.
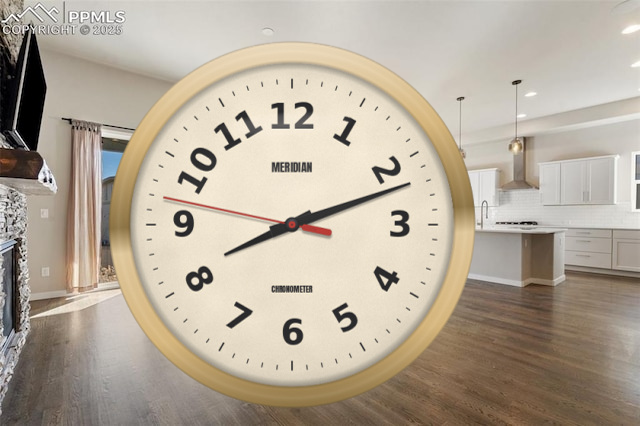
8 h 11 min 47 s
